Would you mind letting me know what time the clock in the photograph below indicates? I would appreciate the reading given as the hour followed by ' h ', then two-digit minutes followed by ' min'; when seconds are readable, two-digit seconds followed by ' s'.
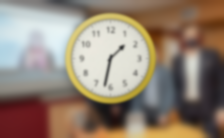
1 h 32 min
